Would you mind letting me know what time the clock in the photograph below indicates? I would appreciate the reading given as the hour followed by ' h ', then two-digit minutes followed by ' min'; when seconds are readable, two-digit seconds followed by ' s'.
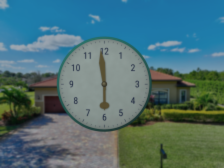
5 h 59 min
